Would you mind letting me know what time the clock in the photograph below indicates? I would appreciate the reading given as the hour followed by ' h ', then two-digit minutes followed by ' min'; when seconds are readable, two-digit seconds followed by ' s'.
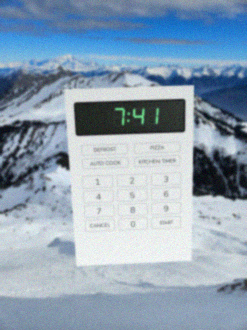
7 h 41 min
